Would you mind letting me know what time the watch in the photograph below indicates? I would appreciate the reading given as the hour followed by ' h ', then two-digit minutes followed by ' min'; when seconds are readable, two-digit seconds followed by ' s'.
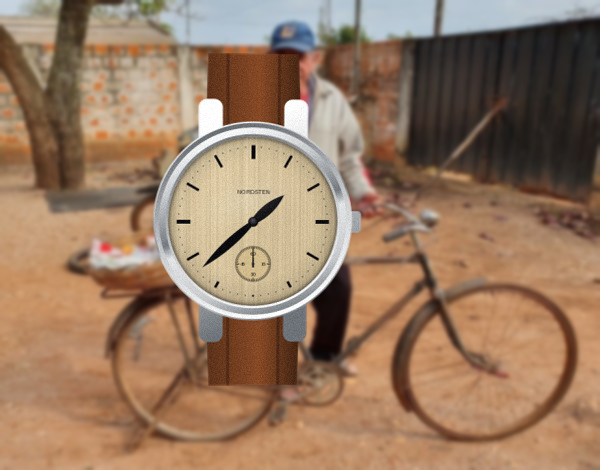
1 h 38 min
